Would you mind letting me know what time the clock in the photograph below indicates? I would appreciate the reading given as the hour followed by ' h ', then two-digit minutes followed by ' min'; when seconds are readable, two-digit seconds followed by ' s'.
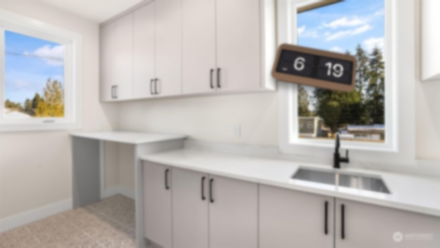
6 h 19 min
